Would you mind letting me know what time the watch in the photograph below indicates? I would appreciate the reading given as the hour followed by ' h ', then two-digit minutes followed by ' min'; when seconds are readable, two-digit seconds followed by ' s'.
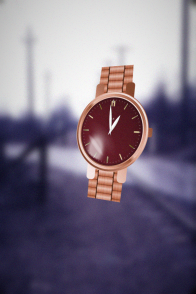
12 h 59 min
